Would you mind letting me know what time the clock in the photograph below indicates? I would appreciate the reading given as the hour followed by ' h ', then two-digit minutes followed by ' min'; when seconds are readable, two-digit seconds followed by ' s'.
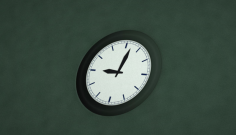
9 h 02 min
